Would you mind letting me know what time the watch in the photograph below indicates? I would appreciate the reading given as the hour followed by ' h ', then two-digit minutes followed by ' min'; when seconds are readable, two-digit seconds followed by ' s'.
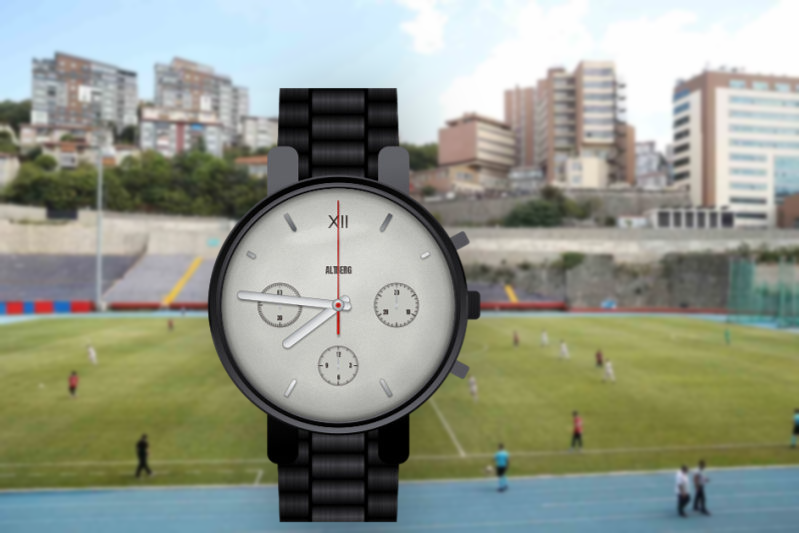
7 h 46 min
